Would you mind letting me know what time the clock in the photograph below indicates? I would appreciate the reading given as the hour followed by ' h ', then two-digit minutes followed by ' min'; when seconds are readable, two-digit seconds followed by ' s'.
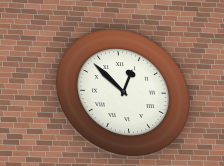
12 h 53 min
